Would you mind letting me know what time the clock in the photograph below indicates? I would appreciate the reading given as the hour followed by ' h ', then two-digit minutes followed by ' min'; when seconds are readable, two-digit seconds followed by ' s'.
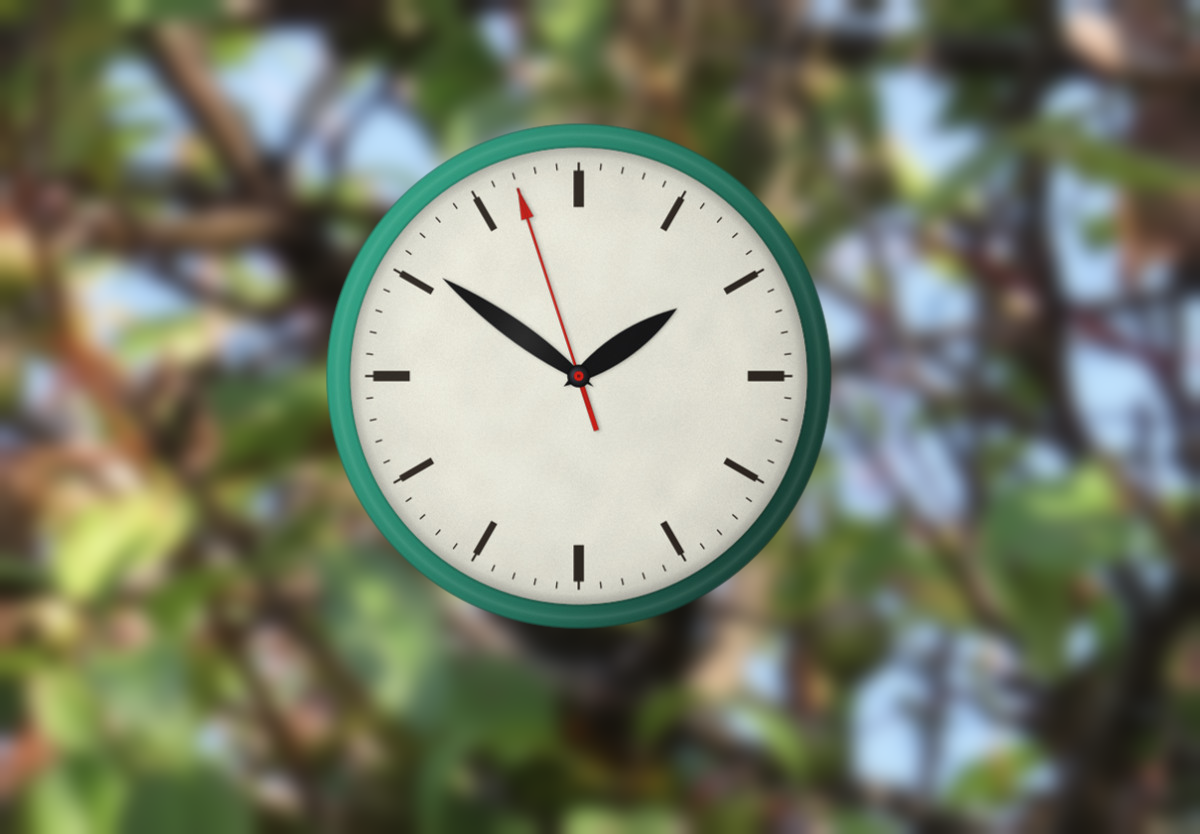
1 h 50 min 57 s
